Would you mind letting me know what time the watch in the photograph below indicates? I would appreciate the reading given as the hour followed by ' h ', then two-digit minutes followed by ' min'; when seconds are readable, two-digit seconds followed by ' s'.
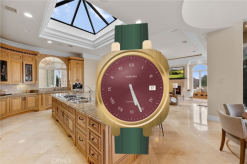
5 h 26 min
